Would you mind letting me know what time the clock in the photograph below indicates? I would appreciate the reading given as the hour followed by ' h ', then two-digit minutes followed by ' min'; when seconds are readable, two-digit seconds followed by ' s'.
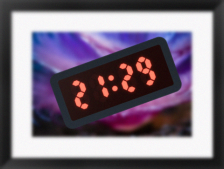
21 h 29 min
